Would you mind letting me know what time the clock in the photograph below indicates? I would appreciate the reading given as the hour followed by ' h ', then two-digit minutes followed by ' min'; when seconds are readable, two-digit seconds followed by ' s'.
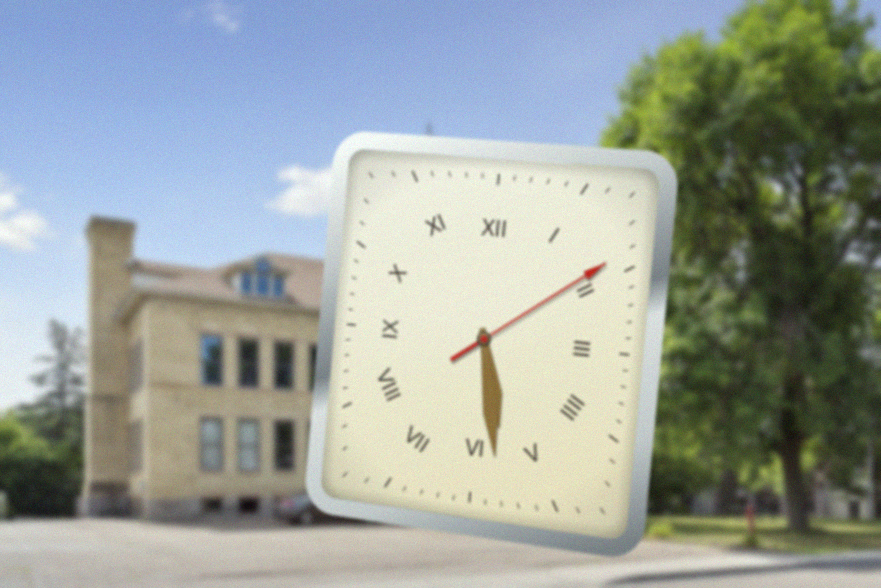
5 h 28 min 09 s
